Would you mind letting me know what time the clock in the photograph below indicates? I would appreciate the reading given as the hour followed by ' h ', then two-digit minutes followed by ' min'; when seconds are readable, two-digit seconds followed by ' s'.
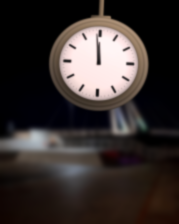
11 h 59 min
